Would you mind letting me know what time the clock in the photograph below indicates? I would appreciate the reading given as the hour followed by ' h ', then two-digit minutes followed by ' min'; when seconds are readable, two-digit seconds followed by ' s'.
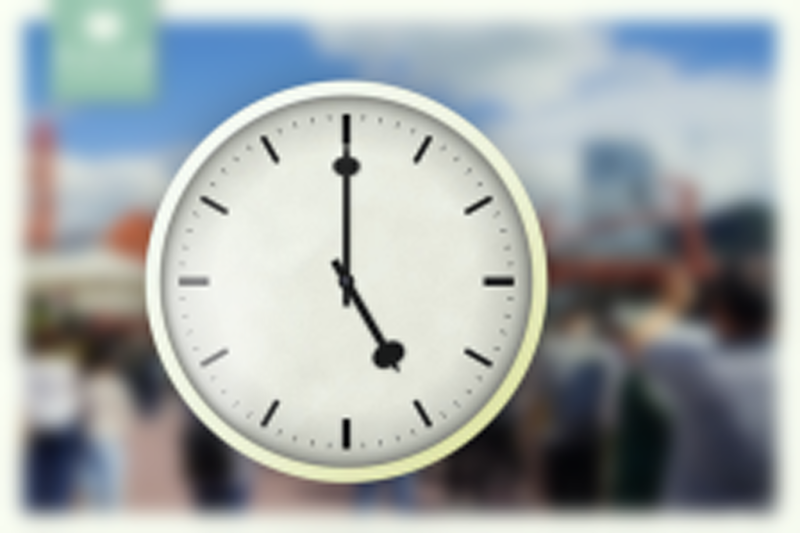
5 h 00 min
